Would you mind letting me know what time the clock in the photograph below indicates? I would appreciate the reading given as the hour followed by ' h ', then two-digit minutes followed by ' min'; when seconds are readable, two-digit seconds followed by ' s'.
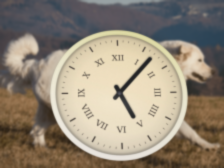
5 h 07 min
